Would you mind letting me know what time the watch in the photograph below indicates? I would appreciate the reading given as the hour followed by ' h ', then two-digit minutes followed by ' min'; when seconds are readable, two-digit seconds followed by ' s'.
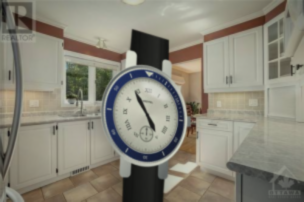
4 h 54 min
